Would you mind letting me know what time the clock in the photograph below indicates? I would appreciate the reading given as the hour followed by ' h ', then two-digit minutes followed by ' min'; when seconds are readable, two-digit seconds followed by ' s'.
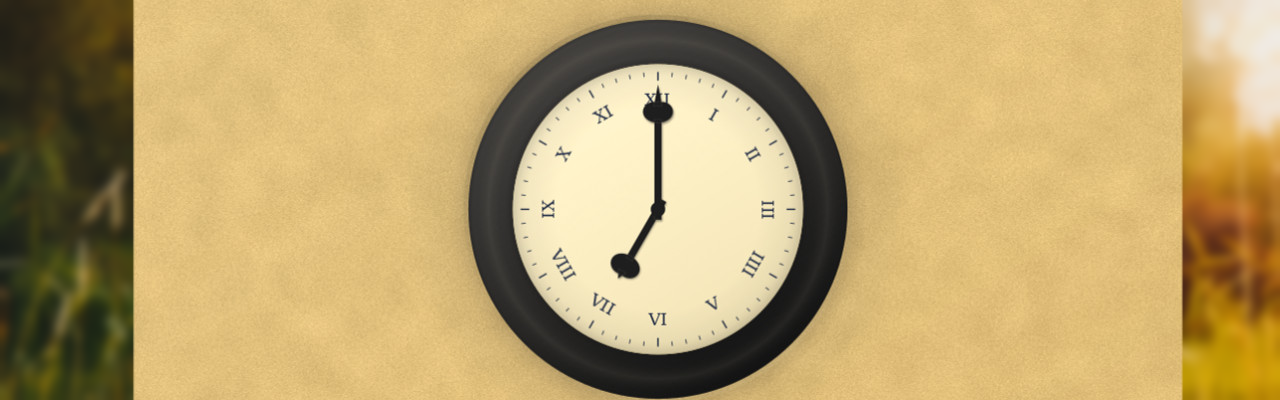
7 h 00 min
